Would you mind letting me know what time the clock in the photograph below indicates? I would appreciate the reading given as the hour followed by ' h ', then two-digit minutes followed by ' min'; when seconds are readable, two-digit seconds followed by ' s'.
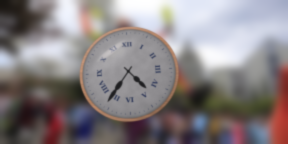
4 h 36 min
